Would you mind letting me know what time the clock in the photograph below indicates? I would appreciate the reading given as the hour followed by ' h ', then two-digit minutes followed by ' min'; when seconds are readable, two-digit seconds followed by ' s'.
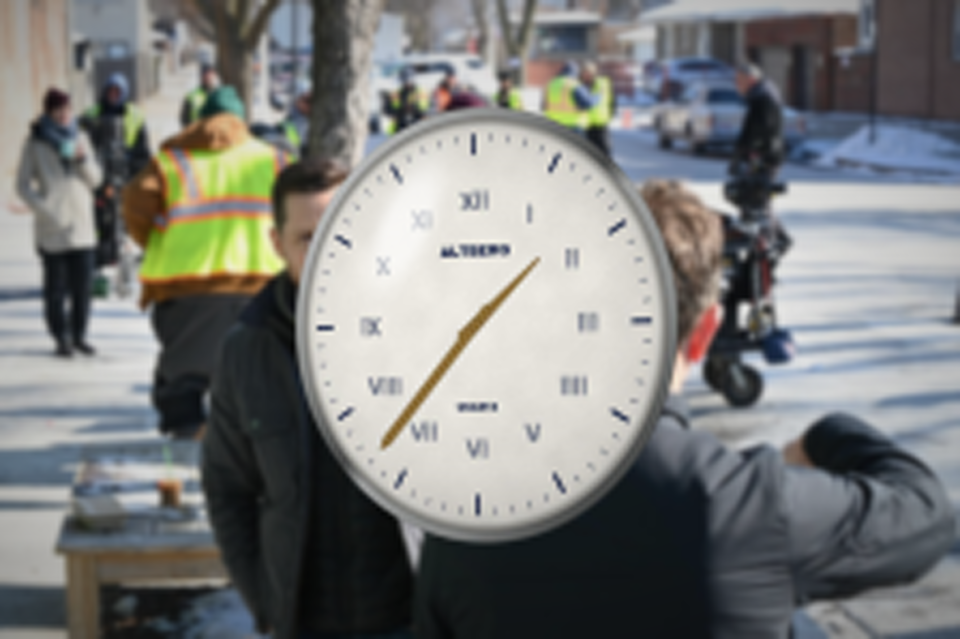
1 h 37 min
